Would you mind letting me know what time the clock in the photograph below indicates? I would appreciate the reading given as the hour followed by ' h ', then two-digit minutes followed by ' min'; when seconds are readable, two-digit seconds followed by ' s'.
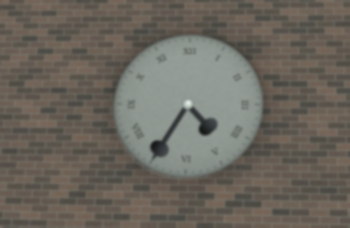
4 h 35 min
